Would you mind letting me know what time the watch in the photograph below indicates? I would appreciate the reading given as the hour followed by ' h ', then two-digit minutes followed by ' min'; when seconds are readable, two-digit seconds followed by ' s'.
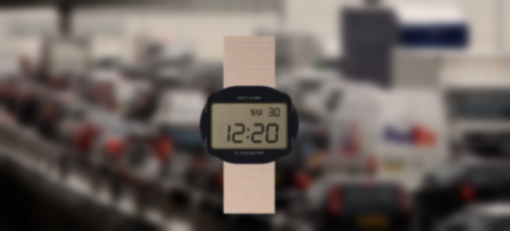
12 h 20 min
